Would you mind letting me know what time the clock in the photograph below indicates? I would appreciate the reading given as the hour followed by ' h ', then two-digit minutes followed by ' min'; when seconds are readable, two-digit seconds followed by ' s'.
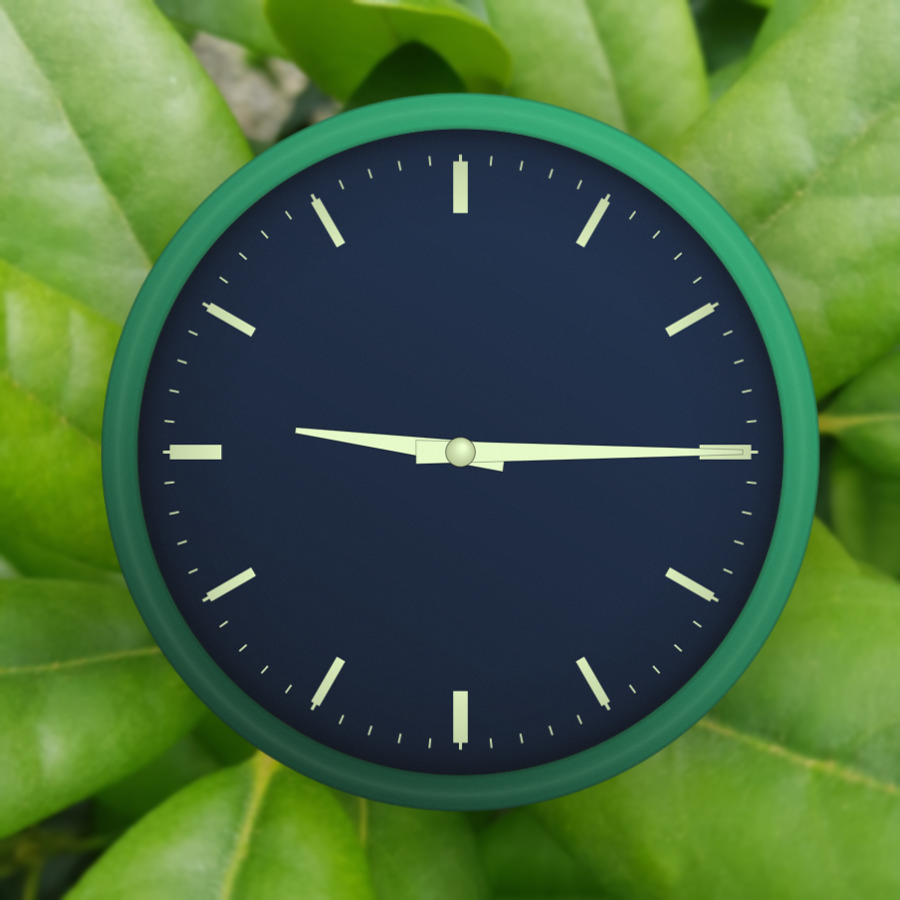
9 h 15 min
